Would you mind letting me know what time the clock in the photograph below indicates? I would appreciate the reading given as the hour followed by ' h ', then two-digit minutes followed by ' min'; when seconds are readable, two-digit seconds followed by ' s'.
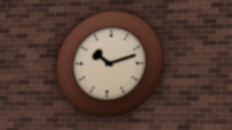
10 h 12 min
